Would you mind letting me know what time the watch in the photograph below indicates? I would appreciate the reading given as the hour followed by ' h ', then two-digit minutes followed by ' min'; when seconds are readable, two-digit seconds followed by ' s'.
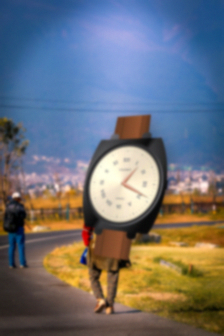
1 h 19 min
